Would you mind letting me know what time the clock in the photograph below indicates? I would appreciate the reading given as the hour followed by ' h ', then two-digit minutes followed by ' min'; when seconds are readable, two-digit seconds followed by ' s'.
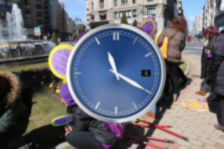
11 h 20 min
